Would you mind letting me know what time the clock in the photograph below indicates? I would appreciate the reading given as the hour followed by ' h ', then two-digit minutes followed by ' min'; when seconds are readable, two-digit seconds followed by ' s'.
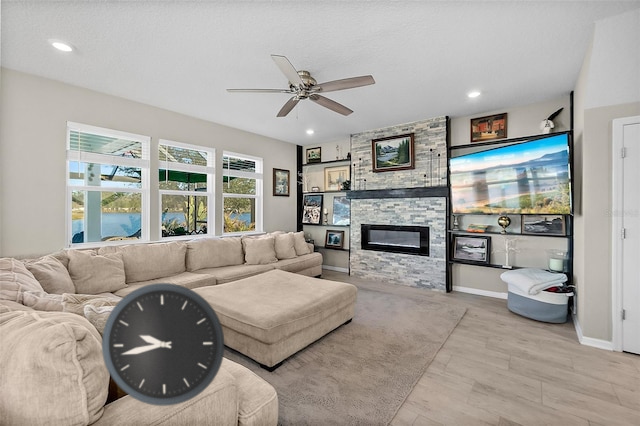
9 h 43 min
